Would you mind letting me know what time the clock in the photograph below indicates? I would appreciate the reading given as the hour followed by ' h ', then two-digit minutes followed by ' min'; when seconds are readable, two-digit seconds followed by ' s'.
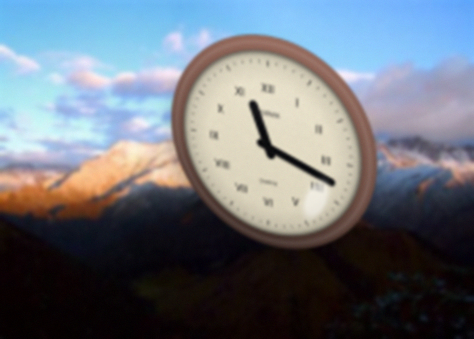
11 h 18 min
